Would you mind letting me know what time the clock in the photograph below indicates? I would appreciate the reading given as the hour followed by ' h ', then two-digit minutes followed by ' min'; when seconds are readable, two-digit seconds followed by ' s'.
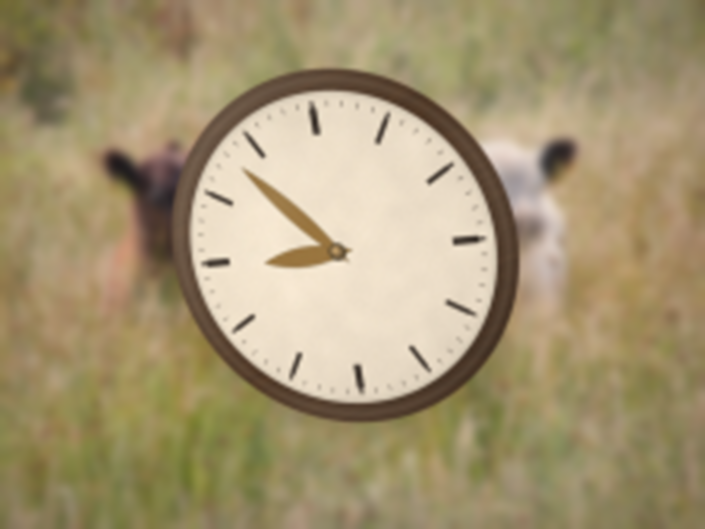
8 h 53 min
